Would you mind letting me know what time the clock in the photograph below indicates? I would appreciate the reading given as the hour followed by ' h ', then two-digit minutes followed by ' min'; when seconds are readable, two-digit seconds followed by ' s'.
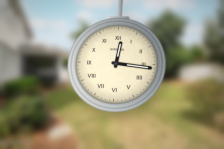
12 h 16 min
